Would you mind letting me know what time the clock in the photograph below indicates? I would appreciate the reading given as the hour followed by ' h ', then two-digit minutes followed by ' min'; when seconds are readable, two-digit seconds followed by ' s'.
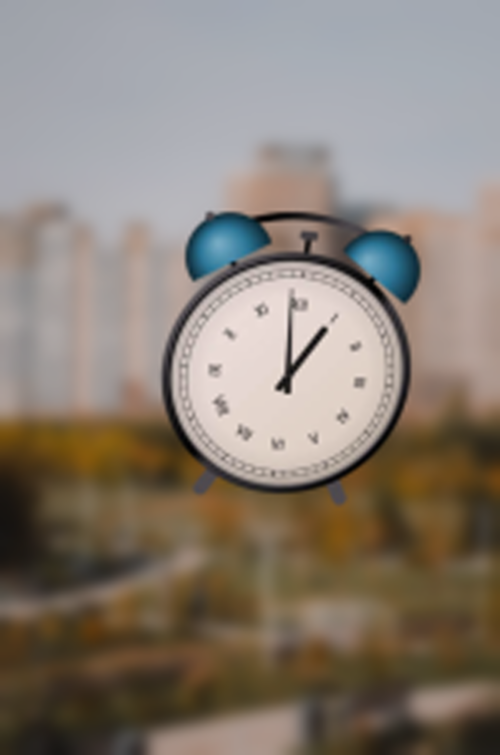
12 h 59 min
